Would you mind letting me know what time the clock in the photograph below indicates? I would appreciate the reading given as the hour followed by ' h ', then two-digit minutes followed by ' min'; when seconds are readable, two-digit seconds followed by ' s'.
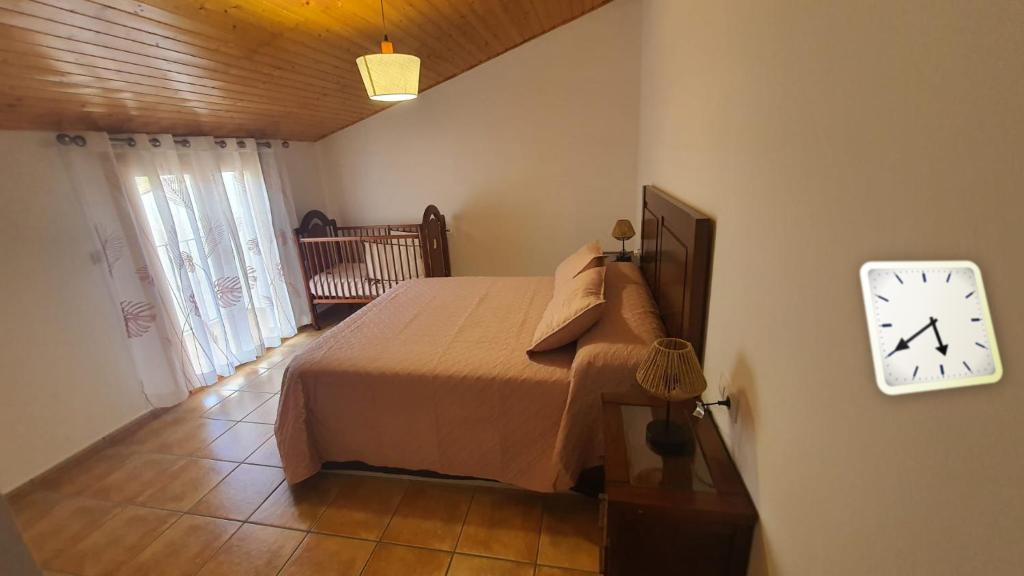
5 h 40 min
